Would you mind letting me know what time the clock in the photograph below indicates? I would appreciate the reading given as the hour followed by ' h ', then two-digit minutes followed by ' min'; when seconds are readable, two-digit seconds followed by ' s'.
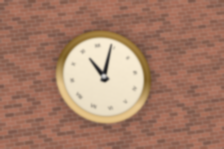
11 h 04 min
